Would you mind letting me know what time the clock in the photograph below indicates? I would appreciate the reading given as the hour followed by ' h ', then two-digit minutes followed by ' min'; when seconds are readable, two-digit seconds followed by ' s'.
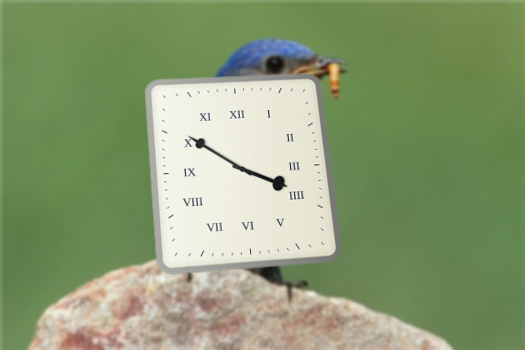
3 h 51 min
